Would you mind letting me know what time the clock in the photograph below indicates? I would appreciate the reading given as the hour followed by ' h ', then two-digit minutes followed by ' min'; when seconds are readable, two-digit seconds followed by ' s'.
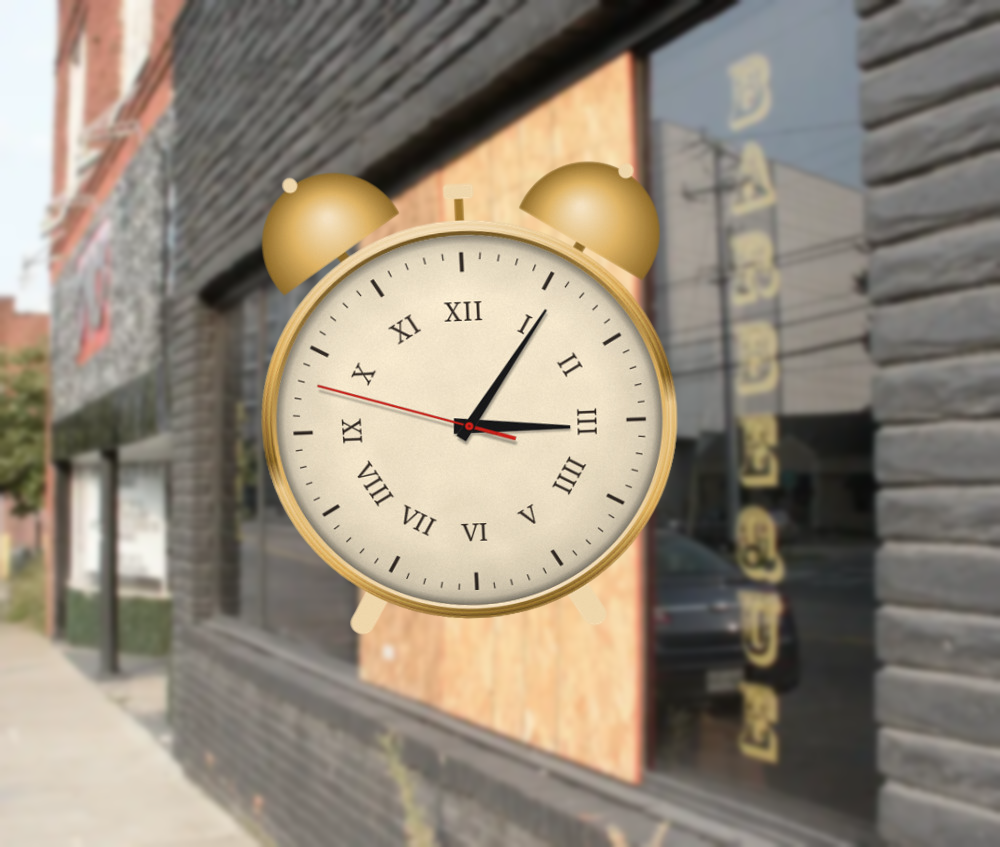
3 h 05 min 48 s
